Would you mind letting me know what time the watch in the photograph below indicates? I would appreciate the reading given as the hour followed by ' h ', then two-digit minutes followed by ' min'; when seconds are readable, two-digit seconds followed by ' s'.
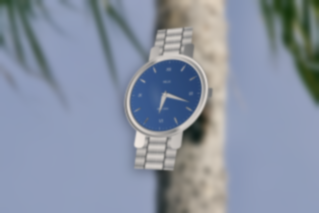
6 h 18 min
